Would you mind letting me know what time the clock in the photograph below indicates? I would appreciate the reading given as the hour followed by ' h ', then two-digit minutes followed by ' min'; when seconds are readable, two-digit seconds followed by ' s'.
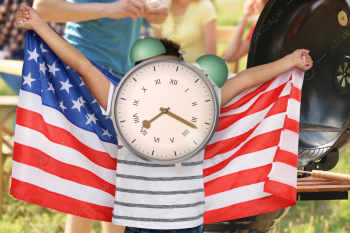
7 h 17 min
